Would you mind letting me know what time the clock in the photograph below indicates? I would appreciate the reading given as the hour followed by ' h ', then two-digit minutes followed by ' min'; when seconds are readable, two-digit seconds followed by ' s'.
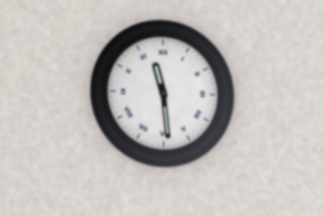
11 h 29 min
